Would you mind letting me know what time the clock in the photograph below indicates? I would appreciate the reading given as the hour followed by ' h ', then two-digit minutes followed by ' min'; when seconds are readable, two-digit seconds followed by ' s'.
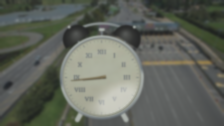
8 h 44 min
